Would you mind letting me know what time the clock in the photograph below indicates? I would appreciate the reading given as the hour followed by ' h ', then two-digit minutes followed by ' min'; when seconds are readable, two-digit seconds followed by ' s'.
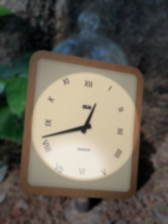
12 h 42 min
